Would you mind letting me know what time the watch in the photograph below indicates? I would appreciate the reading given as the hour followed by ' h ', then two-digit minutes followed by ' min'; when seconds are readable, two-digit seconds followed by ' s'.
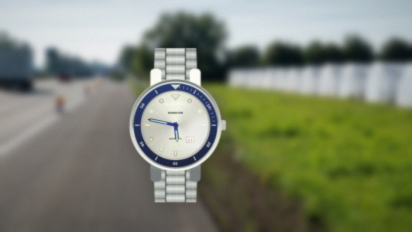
5 h 47 min
